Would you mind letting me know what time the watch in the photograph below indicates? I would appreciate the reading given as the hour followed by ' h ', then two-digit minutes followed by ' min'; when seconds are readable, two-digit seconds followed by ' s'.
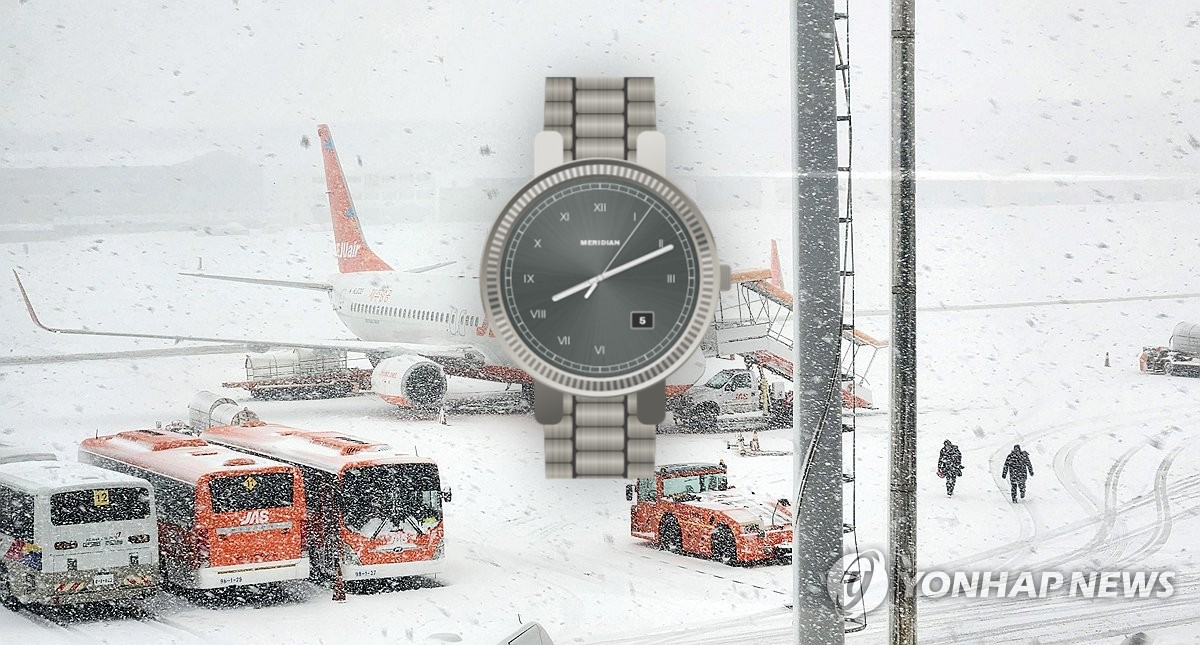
8 h 11 min 06 s
